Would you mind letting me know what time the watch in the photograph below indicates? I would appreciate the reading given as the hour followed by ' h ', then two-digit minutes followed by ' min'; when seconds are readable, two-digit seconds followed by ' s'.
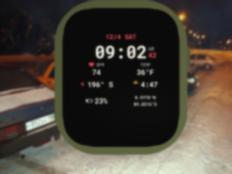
9 h 02 min
